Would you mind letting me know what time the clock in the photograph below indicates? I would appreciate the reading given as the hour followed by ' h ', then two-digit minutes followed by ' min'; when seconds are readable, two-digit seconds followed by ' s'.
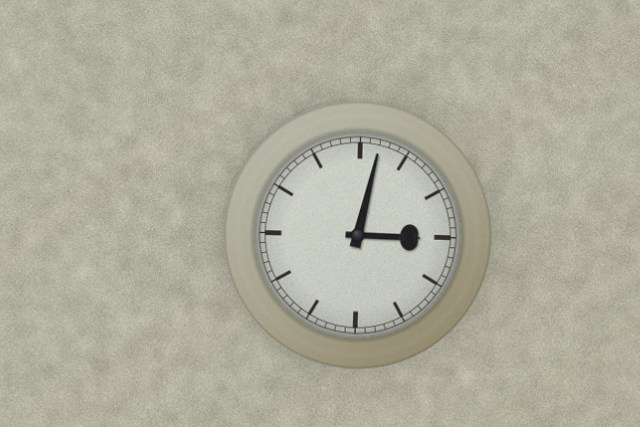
3 h 02 min
